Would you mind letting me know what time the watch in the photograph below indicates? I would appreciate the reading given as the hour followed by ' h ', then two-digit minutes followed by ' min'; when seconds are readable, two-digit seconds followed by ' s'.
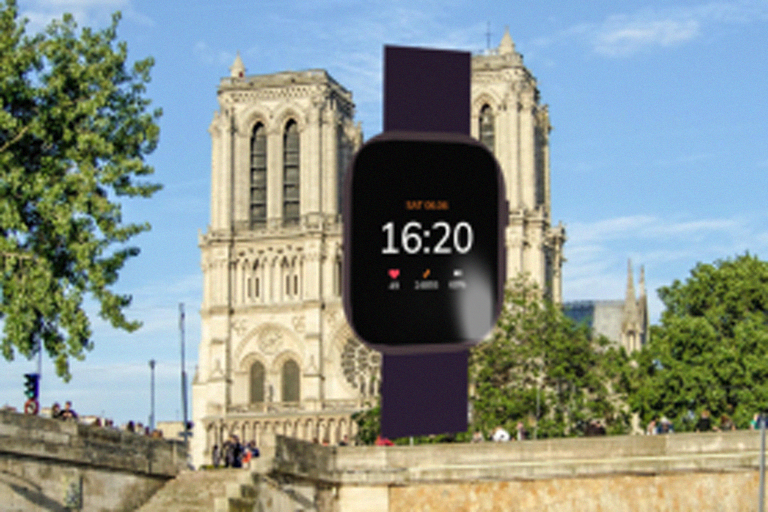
16 h 20 min
